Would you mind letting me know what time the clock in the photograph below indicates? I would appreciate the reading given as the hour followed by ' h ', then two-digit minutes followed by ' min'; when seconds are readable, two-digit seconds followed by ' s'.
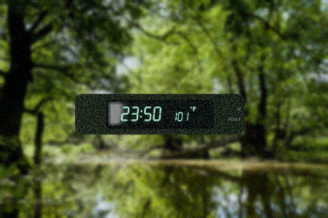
23 h 50 min
